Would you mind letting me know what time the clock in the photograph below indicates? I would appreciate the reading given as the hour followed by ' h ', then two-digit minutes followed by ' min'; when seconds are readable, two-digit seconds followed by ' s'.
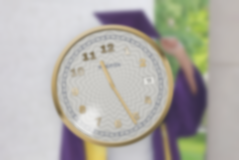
11 h 26 min
